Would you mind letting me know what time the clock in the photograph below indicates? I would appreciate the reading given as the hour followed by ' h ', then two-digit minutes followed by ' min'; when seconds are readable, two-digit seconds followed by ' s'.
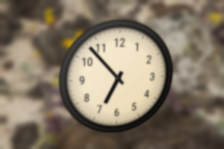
6 h 53 min
